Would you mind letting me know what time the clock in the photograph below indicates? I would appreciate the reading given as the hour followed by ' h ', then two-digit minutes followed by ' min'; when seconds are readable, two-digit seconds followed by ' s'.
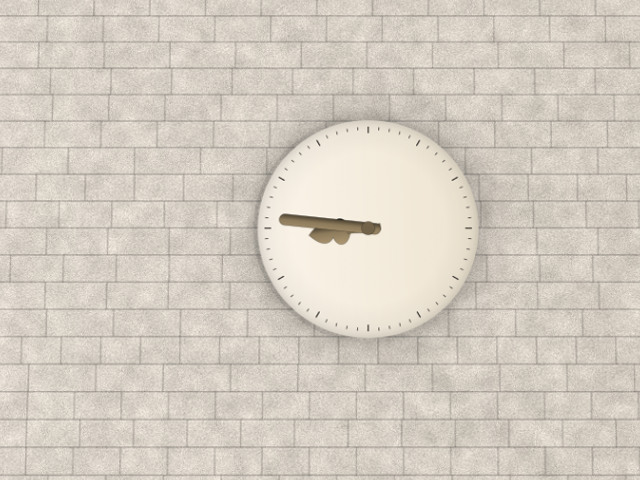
8 h 46 min
